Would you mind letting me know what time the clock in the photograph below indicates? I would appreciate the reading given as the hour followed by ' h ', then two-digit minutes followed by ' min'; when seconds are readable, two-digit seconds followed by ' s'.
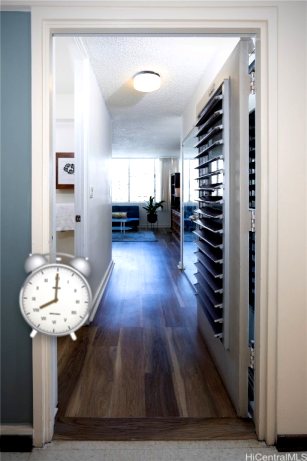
8 h 00 min
